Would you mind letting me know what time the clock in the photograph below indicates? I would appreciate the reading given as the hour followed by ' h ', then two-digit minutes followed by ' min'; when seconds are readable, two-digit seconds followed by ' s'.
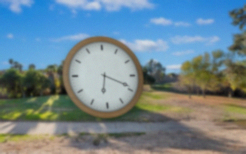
6 h 19 min
